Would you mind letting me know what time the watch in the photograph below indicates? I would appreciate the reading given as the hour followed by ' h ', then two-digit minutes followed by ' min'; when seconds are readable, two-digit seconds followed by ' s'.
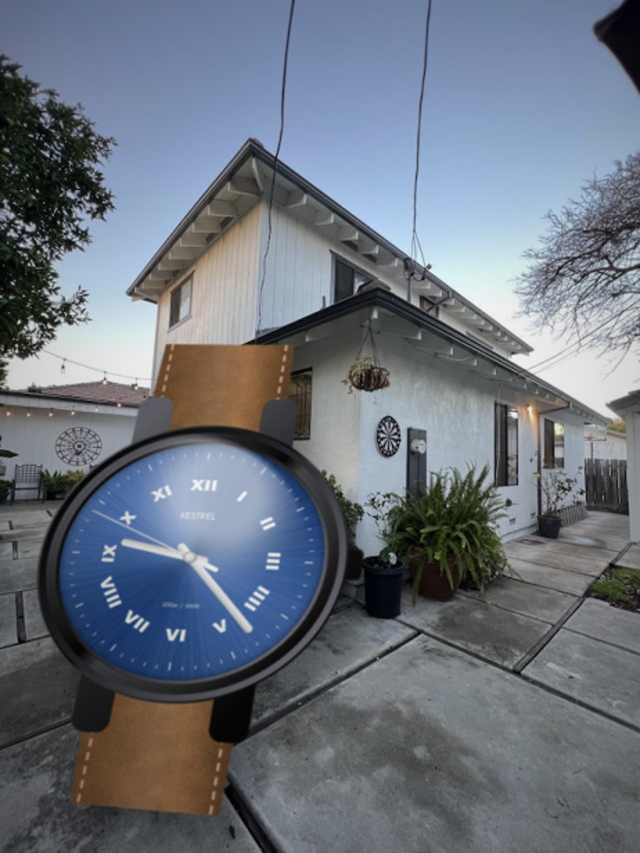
9 h 22 min 49 s
